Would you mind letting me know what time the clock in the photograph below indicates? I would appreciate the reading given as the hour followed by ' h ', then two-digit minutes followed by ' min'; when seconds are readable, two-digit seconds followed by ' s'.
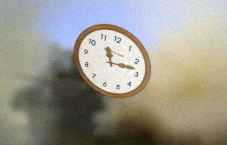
11 h 13 min
